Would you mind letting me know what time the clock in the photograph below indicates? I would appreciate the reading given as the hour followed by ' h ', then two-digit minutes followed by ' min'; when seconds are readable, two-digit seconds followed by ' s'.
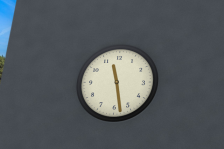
11 h 28 min
